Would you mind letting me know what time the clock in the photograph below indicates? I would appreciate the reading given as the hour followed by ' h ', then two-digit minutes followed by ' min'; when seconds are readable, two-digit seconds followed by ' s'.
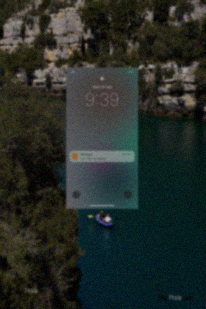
9 h 39 min
